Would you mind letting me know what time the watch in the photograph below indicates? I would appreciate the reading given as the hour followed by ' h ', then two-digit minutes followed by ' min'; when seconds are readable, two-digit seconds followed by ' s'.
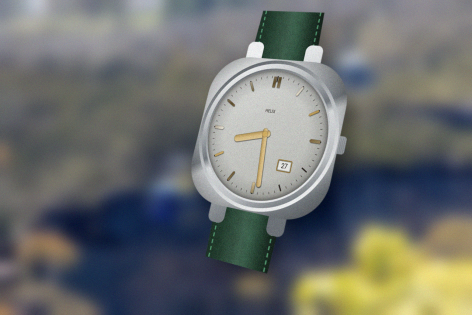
8 h 29 min
